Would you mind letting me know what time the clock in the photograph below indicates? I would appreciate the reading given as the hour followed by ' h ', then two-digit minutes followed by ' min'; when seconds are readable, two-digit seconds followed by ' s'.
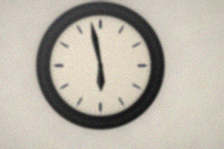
5 h 58 min
